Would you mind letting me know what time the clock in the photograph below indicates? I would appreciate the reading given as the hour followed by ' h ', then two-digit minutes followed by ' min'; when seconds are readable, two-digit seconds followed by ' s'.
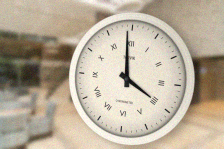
3 h 59 min
